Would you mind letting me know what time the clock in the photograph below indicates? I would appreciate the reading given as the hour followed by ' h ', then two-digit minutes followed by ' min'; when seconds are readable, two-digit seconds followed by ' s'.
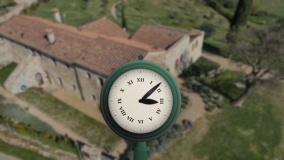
3 h 08 min
